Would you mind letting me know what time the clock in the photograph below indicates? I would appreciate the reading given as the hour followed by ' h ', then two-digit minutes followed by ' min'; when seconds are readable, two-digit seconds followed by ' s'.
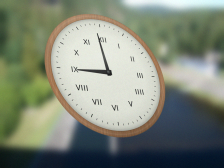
8 h 59 min
